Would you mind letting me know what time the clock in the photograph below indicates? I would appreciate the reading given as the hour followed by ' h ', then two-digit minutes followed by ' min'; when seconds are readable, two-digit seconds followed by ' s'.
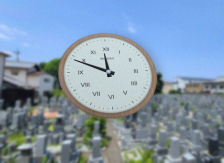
11 h 49 min
